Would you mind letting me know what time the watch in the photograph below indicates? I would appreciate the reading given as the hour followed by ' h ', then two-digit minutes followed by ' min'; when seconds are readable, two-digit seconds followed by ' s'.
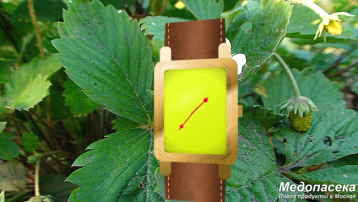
1 h 37 min
